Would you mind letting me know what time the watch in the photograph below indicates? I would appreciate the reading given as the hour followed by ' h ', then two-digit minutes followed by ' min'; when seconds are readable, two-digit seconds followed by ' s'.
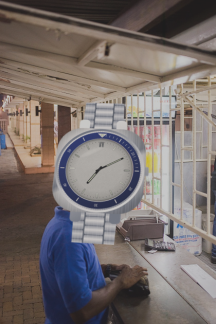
7 h 10 min
